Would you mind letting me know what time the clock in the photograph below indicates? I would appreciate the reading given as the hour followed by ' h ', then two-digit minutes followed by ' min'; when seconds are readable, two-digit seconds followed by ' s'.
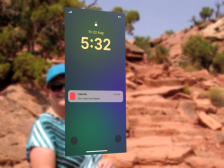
5 h 32 min
